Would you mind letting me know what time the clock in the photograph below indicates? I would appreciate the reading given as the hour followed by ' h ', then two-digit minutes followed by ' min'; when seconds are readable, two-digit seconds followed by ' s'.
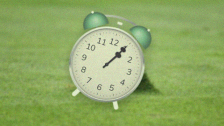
1 h 05 min
